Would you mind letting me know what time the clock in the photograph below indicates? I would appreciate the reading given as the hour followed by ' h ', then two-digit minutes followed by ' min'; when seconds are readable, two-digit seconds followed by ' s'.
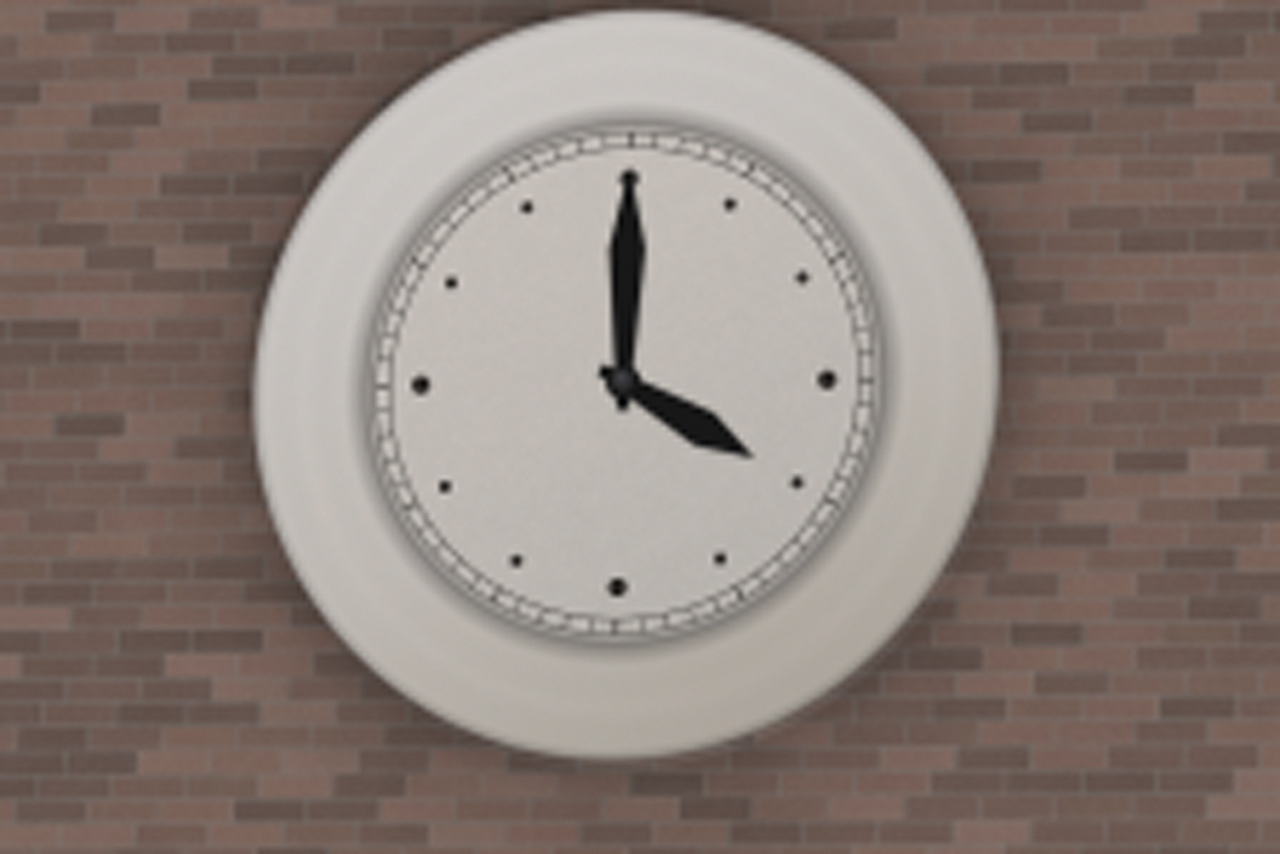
4 h 00 min
